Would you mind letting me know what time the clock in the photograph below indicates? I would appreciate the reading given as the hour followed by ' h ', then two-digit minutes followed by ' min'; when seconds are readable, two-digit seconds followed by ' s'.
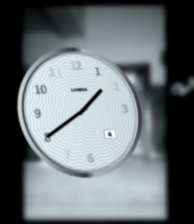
1 h 40 min
